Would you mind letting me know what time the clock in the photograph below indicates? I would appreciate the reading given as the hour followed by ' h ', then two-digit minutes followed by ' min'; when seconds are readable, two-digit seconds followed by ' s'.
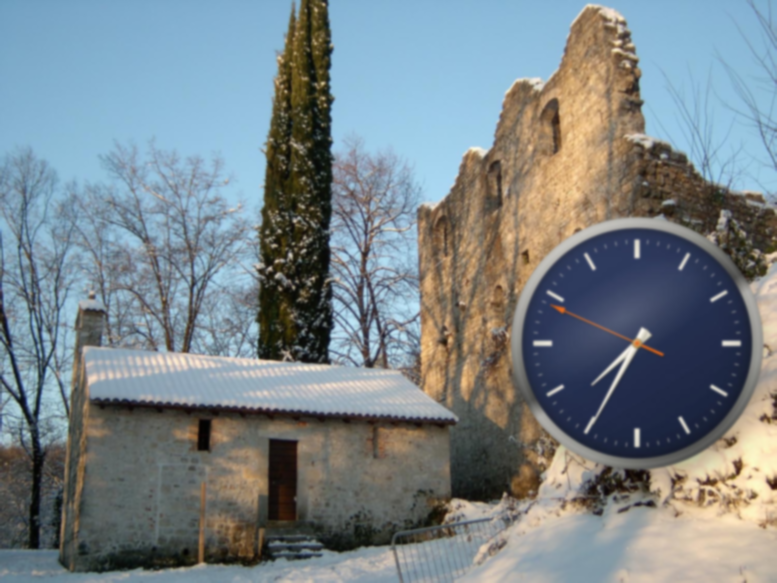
7 h 34 min 49 s
